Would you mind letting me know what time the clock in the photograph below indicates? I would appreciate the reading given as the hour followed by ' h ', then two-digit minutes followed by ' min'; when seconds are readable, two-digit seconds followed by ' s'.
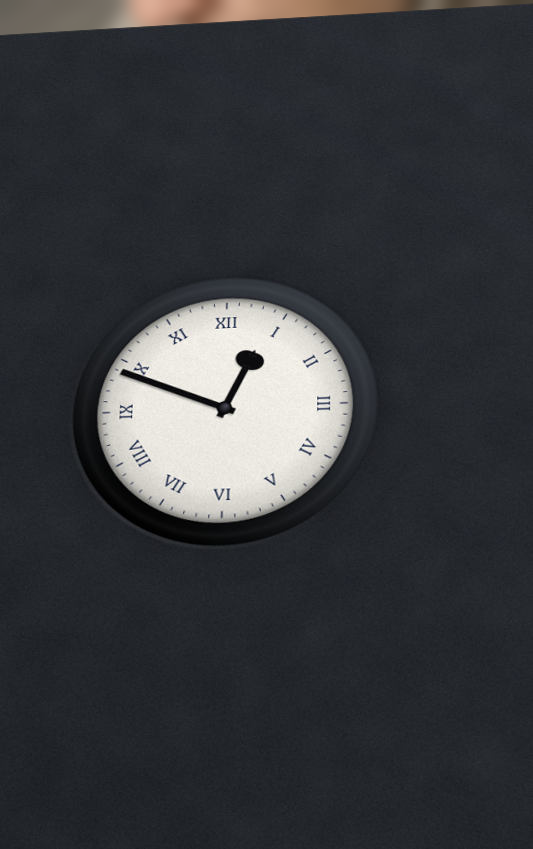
12 h 49 min
